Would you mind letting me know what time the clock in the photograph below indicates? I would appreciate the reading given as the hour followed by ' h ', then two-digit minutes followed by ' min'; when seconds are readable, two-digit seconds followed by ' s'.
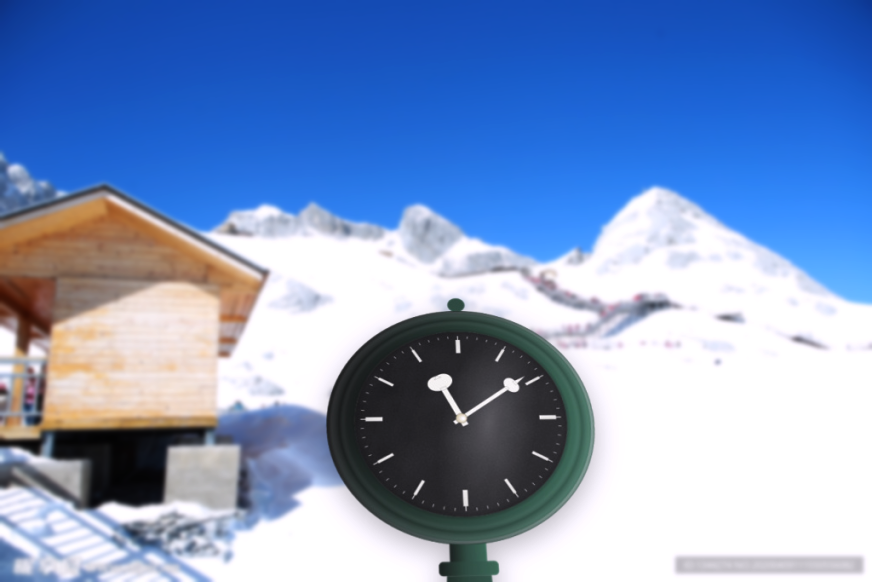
11 h 09 min
